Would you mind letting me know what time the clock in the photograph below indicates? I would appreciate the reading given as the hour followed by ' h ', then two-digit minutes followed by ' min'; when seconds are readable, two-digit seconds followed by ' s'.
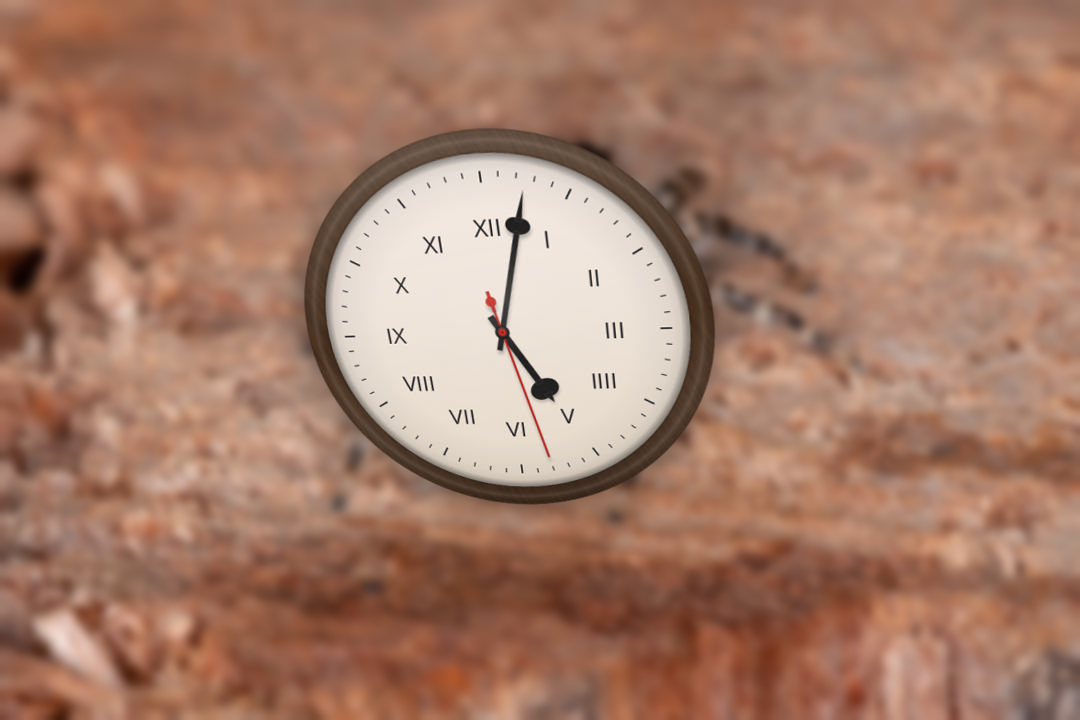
5 h 02 min 28 s
